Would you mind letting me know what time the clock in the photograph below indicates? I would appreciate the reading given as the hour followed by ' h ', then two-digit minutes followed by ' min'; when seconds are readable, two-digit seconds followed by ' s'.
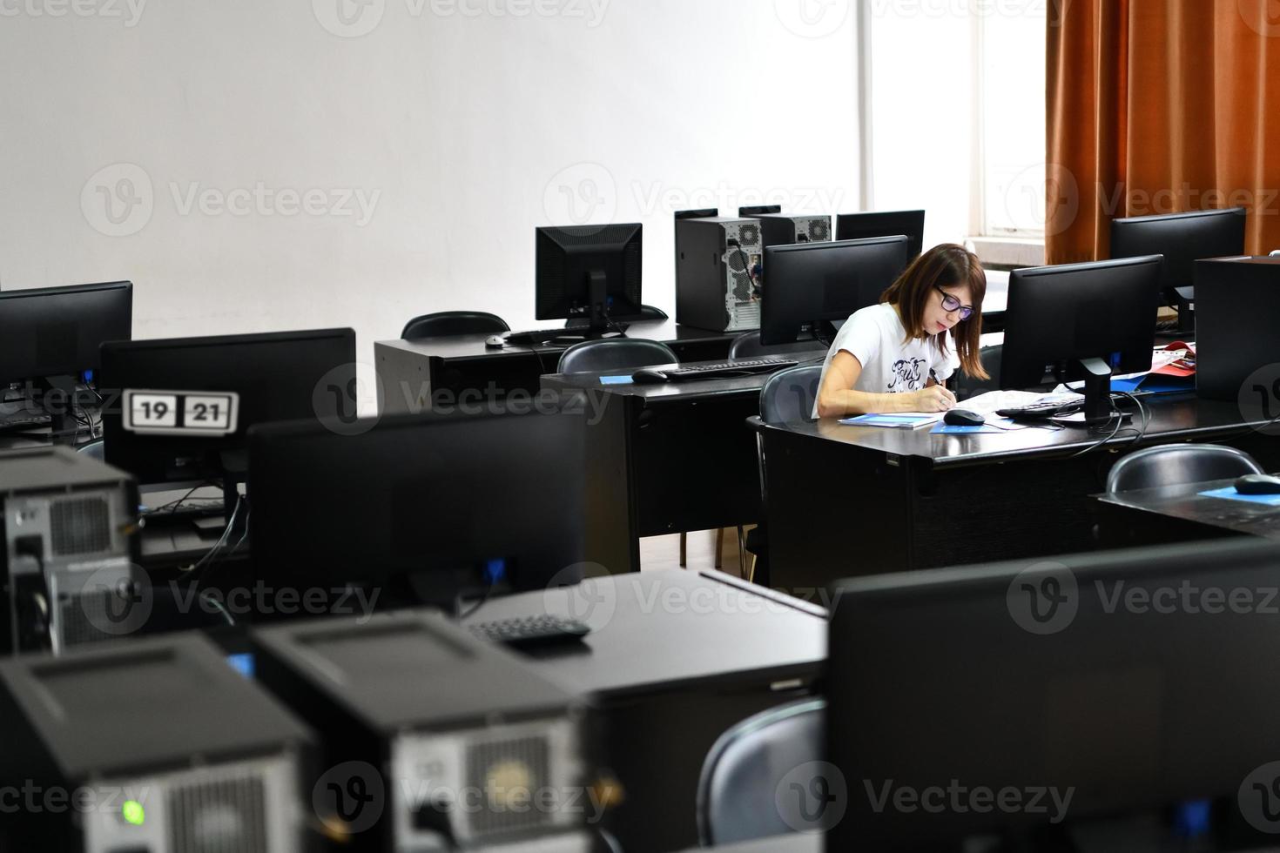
19 h 21 min
